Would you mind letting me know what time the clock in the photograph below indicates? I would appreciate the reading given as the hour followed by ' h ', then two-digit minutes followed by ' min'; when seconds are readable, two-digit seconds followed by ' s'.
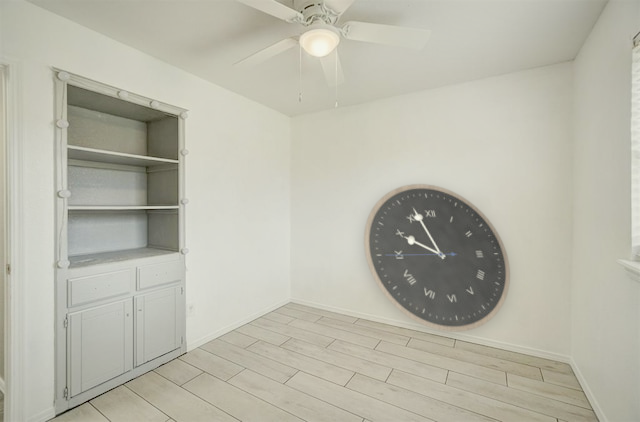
9 h 56 min 45 s
